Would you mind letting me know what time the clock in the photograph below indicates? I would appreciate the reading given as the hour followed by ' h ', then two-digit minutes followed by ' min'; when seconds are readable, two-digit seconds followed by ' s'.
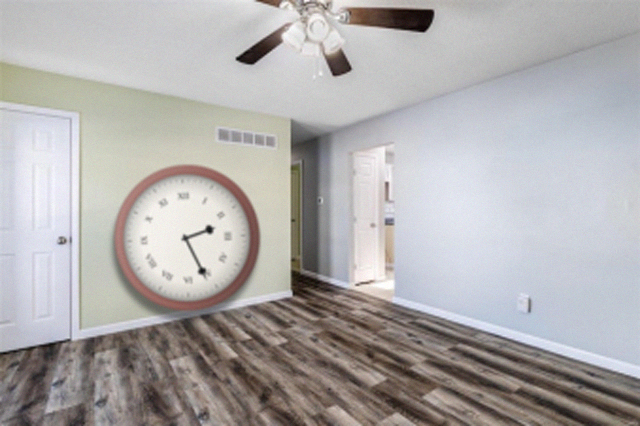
2 h 26 min
